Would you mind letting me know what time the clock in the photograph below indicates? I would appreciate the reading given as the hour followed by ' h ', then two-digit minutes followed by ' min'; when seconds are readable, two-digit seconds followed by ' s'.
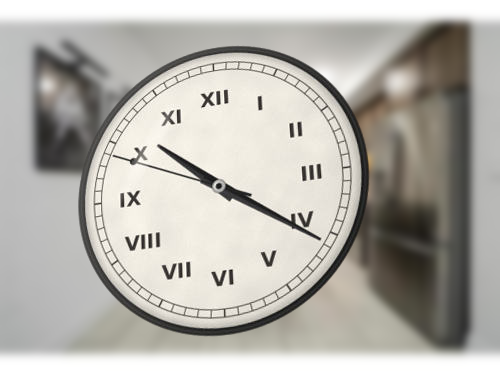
10 h 20 min 49 s
